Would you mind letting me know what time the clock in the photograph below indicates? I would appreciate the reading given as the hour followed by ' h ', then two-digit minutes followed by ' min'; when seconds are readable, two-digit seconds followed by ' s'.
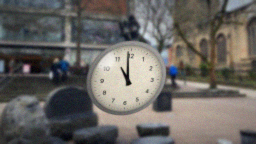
10 h 59 min
